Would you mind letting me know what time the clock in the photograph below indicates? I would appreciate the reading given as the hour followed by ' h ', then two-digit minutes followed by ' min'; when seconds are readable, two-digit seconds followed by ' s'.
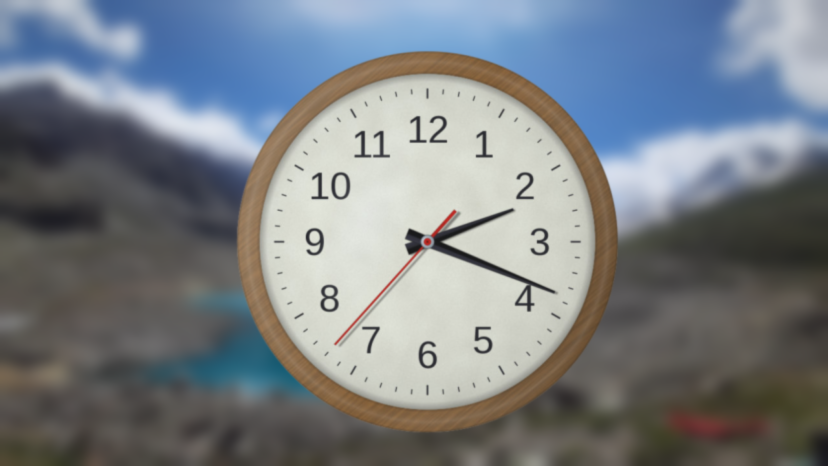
2 h 18 min 37 s
